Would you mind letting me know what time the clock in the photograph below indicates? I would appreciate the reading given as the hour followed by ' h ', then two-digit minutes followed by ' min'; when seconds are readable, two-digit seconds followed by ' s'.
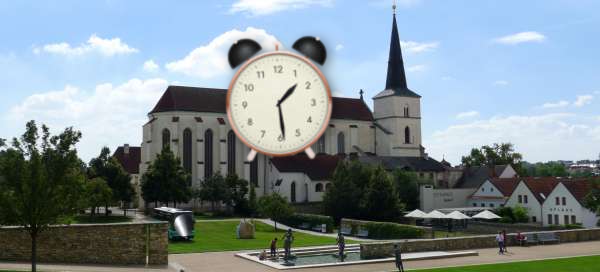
1 h 29 min
